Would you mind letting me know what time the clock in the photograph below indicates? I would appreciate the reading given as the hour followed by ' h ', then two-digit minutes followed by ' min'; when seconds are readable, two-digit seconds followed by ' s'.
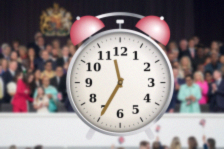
11 h 35 min
